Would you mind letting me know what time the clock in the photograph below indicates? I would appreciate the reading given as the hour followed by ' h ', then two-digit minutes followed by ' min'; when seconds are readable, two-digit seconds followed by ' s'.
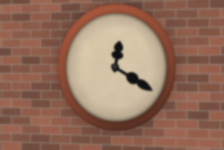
12 h 20 min
